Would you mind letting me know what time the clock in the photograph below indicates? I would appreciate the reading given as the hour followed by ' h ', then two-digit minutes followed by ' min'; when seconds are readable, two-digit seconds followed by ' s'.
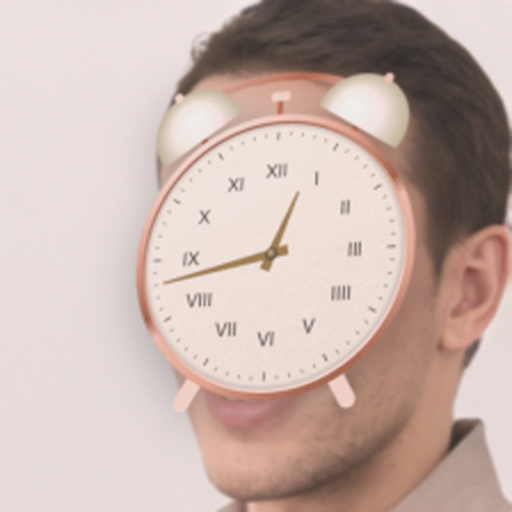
12 h 43 min
